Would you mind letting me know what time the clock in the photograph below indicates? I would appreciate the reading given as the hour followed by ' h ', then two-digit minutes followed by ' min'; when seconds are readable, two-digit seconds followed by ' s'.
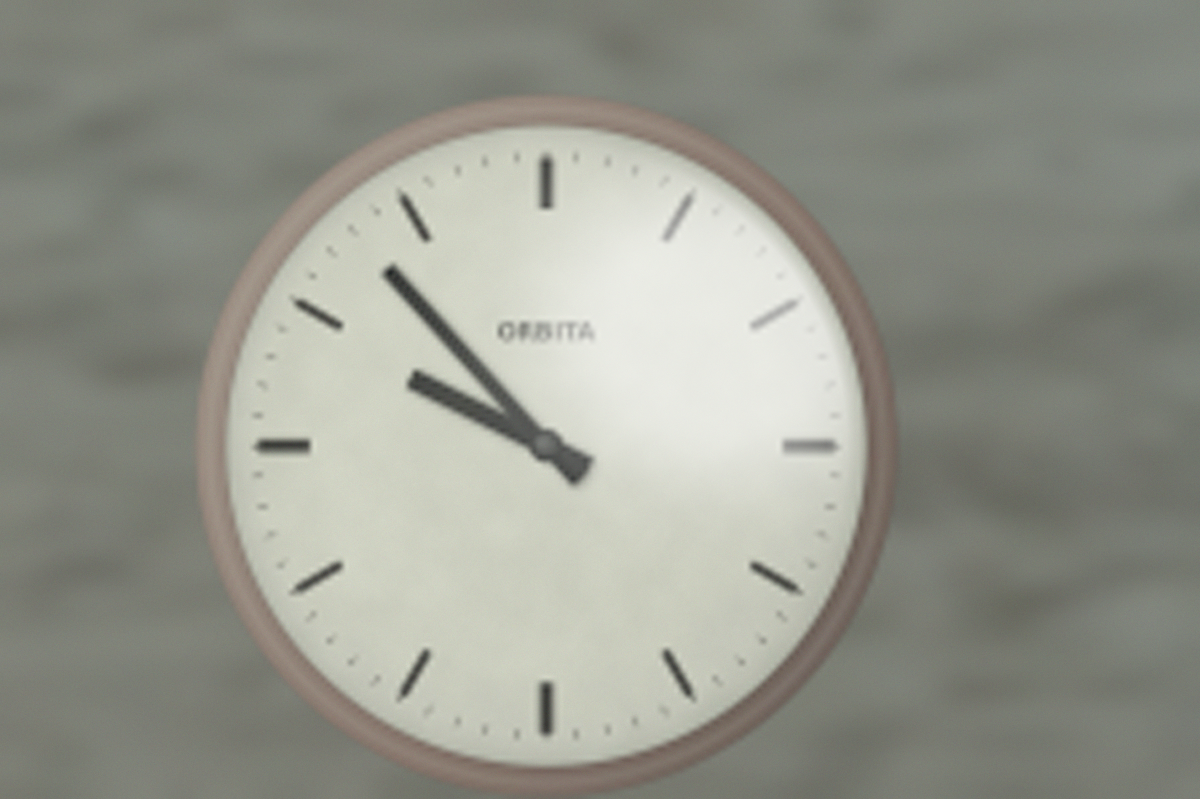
9 h 53 min
